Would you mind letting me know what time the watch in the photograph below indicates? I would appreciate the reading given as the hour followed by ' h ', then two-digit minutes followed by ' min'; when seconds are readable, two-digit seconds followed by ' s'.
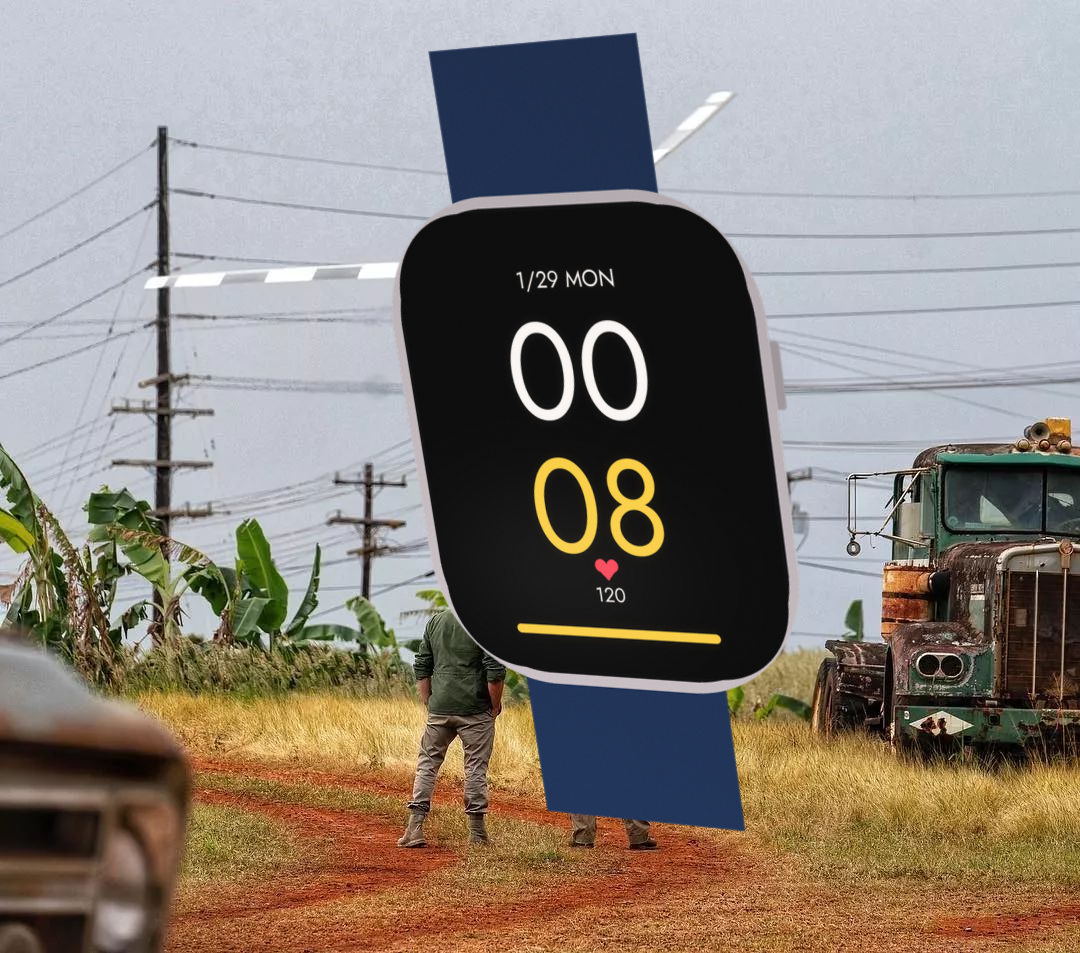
0 h 08 min
